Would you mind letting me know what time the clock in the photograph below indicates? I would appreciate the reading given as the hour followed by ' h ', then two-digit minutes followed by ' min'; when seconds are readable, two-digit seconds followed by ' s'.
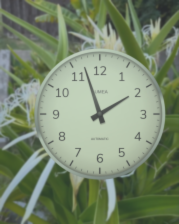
1 h 57 min
